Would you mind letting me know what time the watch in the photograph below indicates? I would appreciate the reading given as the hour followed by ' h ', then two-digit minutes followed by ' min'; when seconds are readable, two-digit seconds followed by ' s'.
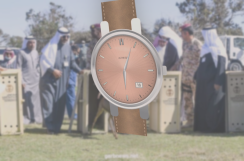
6 h 04 min
